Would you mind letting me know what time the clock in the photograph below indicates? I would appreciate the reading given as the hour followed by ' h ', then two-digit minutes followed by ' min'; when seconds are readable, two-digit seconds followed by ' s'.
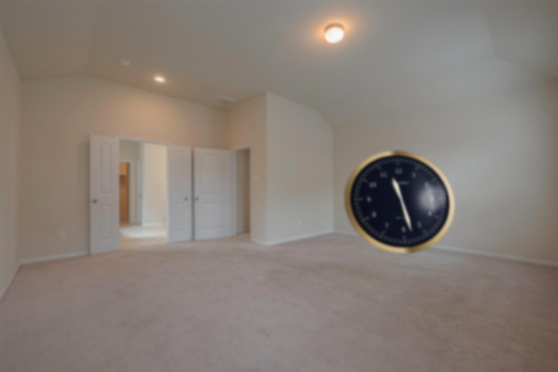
11 h 28 min
